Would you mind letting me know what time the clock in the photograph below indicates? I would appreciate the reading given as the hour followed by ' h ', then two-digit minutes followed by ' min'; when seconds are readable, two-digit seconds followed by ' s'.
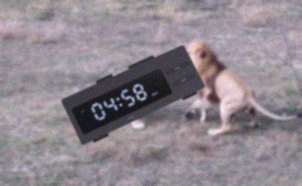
4 h 58 min
